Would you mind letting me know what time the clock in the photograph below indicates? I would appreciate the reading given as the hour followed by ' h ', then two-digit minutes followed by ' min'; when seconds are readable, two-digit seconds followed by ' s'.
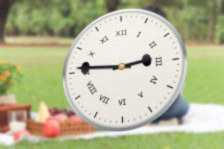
2 h 46 min
